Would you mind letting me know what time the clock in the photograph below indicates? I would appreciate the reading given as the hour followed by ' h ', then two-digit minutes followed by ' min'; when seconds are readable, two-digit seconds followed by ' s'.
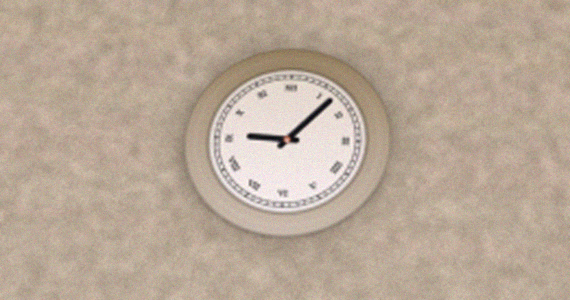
9 h 07 min
